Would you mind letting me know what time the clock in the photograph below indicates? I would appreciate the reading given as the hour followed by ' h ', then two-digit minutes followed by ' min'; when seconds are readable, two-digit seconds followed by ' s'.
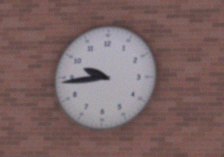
9 h 44 min
